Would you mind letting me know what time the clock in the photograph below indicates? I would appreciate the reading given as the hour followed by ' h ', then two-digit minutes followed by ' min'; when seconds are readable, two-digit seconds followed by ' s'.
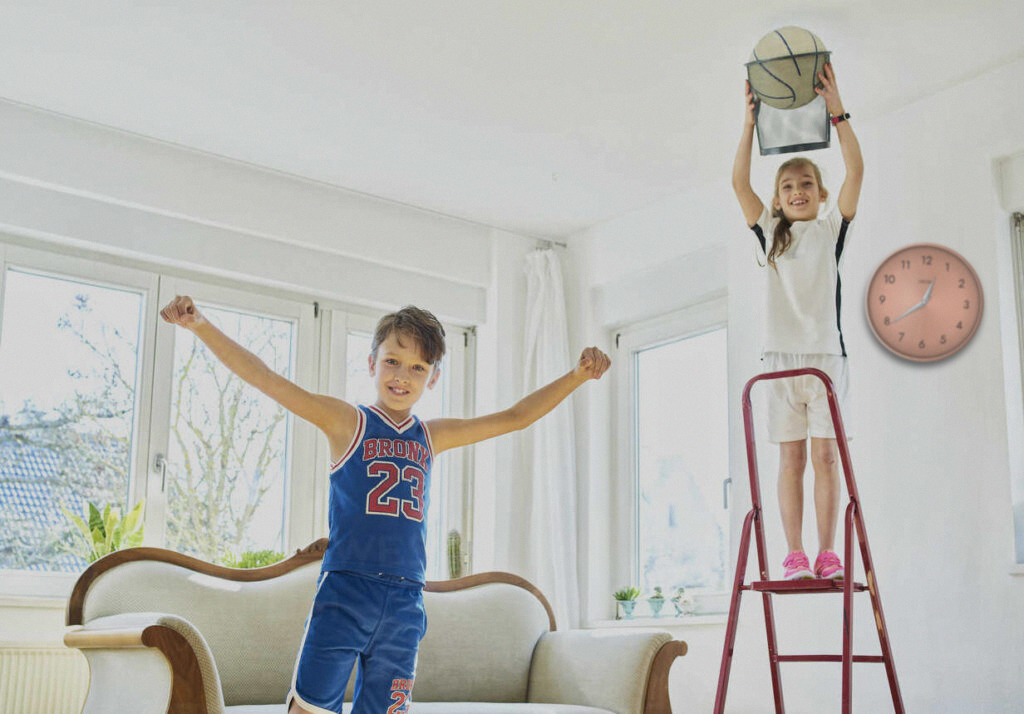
12 h 39 min
